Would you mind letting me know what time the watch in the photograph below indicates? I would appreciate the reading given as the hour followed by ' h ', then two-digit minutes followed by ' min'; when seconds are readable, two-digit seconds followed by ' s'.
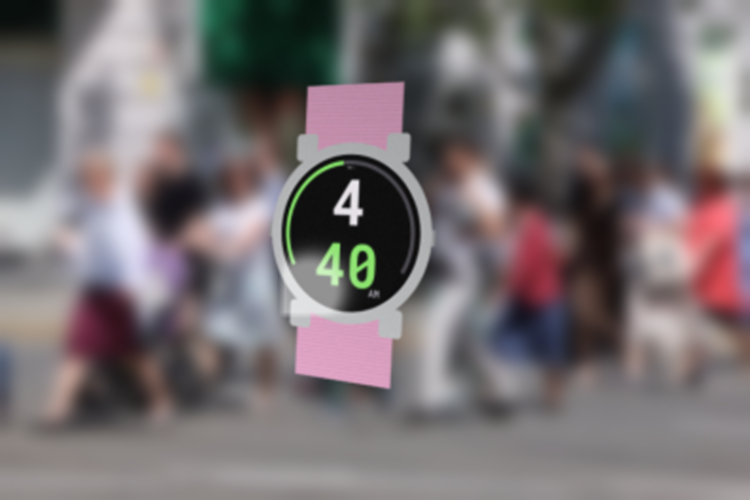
4 h 40 min
